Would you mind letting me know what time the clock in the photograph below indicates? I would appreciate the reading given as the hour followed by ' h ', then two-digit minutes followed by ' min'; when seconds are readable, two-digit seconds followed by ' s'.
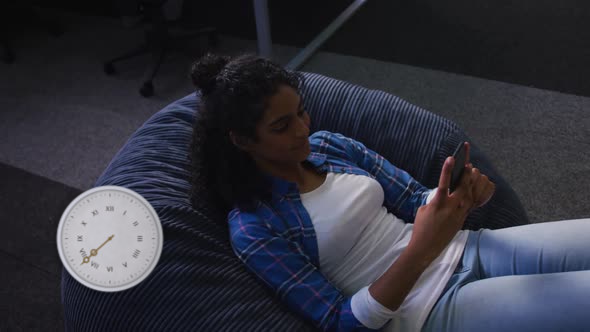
7 h 38 min
